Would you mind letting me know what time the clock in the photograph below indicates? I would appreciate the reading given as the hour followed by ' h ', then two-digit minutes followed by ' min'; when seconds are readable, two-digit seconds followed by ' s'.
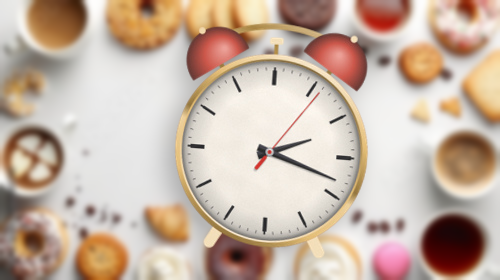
2 h 18 min 06 s
